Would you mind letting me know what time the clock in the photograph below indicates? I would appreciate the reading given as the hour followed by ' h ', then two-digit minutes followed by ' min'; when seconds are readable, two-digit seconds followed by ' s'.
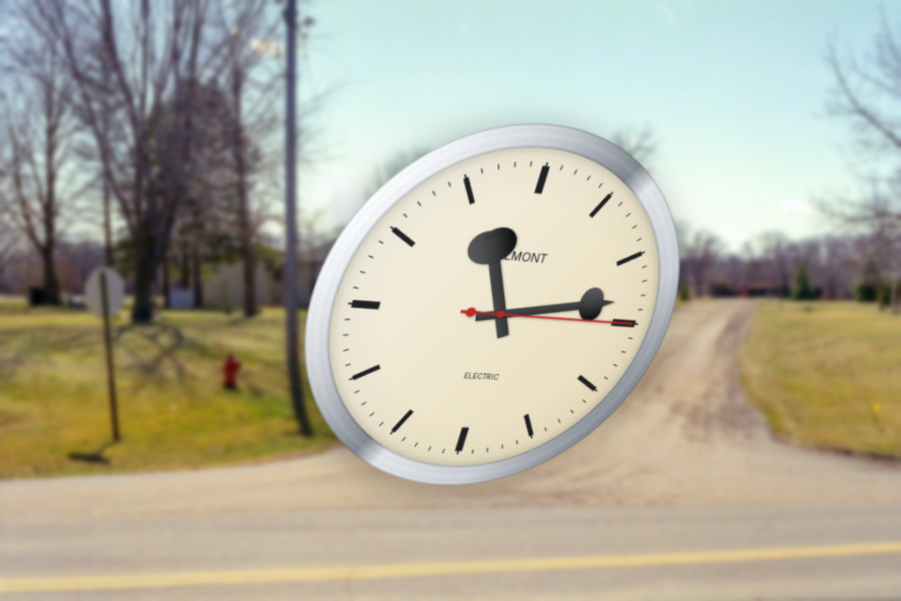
11 h 13 min 15 s
